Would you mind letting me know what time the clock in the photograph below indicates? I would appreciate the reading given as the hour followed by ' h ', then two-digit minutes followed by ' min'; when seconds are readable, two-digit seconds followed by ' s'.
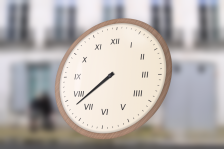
7 h 38 min
